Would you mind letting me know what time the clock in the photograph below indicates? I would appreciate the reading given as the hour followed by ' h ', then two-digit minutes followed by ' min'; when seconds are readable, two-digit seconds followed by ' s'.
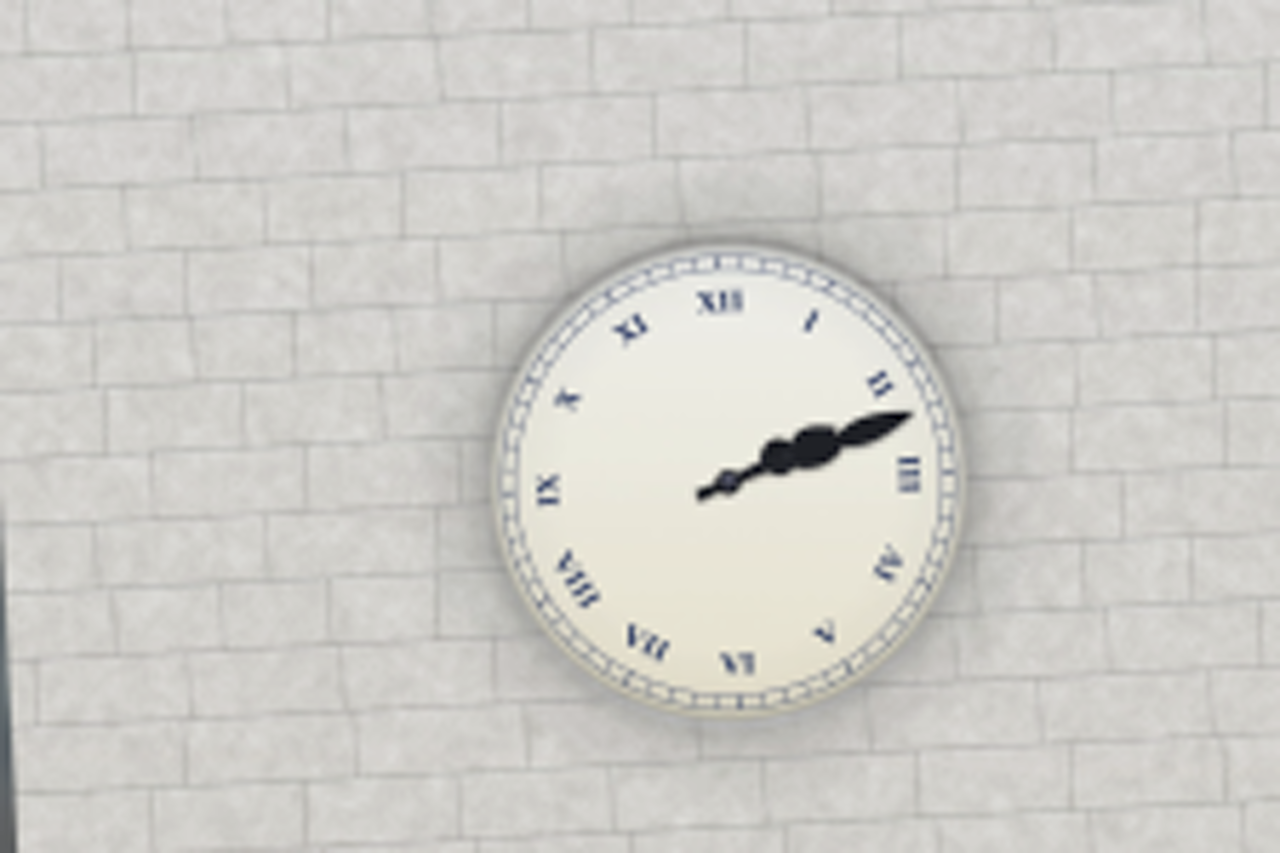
2 h 12 min
